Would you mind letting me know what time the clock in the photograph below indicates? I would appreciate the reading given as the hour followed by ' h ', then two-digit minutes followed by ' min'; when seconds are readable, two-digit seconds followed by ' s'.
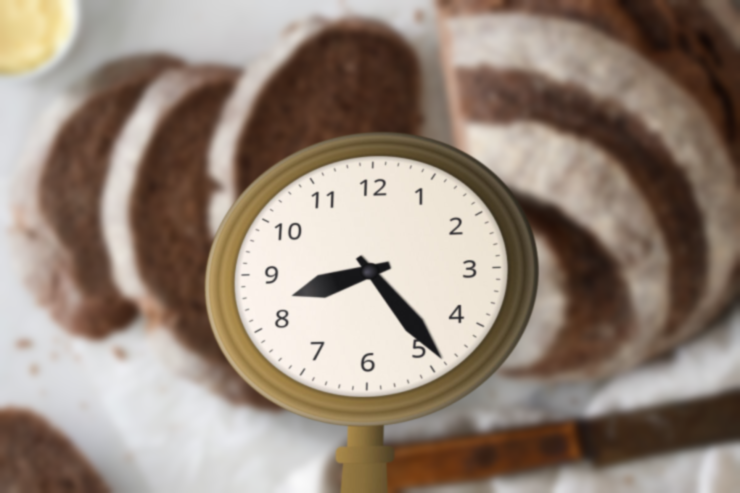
8 h 24 min
